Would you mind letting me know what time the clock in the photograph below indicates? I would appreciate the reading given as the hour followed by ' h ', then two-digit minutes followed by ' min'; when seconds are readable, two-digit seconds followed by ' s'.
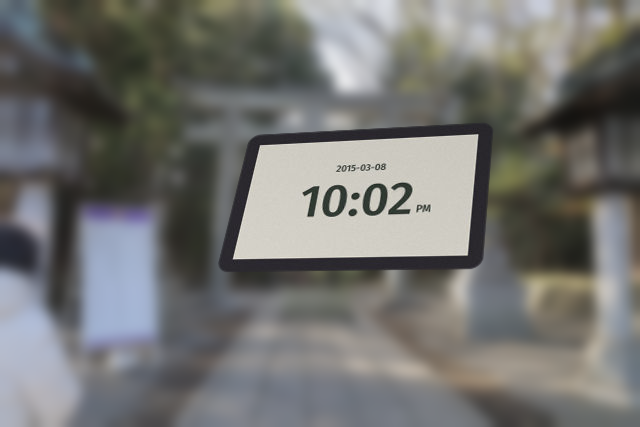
10 h 02 min
